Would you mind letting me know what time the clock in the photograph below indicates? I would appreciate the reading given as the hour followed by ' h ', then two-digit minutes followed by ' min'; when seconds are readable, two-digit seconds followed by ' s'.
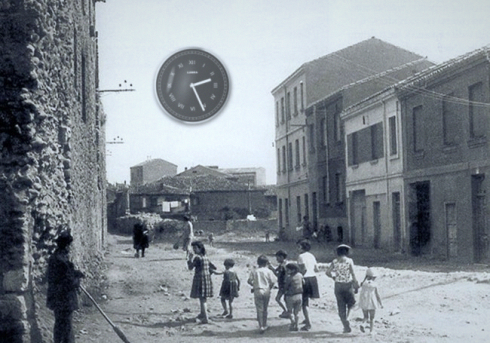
2 h 26 min
